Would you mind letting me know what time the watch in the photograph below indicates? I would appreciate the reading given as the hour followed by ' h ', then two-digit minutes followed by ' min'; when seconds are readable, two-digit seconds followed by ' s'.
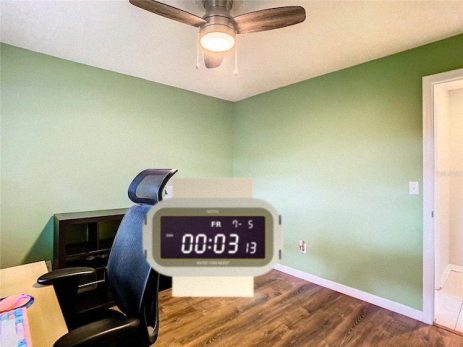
0 h 03 min 13 s
